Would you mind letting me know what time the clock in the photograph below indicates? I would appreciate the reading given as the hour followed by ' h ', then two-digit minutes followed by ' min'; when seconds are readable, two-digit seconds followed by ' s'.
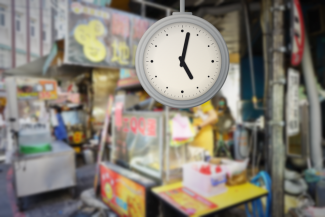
5 h 02 min
